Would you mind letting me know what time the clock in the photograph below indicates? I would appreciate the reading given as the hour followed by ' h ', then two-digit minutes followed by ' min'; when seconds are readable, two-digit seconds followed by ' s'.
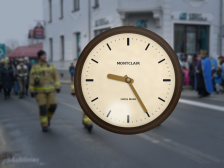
9 h 25 min
